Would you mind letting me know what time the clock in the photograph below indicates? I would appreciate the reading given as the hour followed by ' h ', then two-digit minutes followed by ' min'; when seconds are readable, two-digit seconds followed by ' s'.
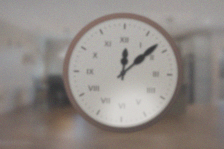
12 h 08 min
